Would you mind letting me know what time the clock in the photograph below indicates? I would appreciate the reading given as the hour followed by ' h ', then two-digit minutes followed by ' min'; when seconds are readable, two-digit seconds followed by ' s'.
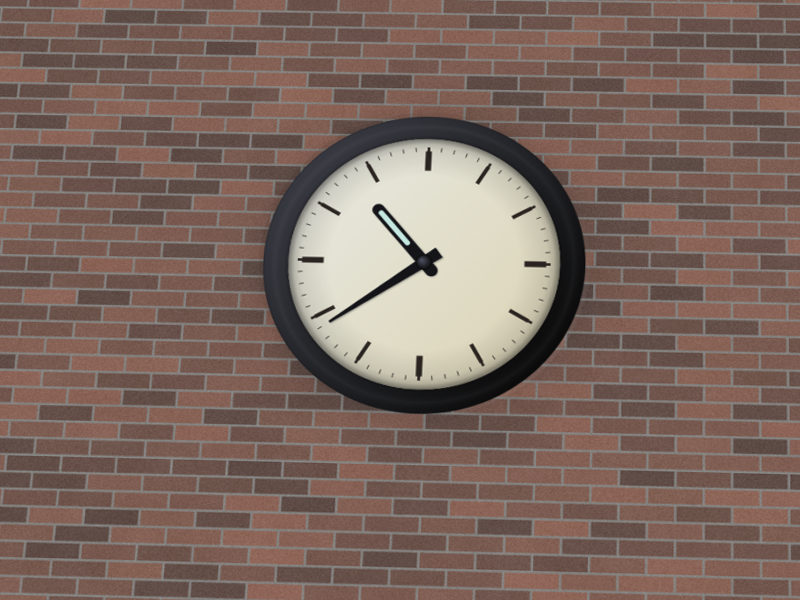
10 h 39 min
